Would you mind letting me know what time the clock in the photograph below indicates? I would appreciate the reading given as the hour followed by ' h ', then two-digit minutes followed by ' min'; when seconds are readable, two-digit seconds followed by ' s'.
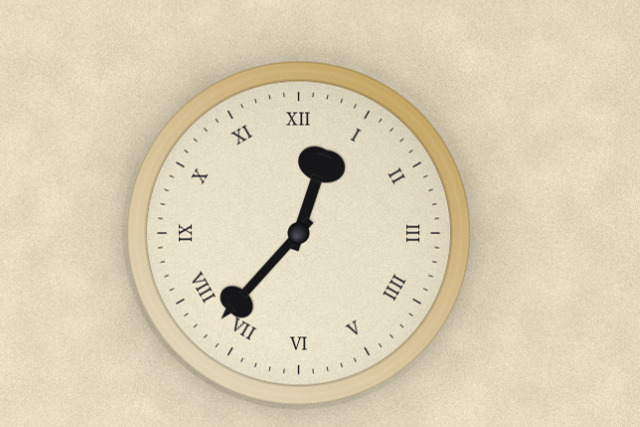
12 h 37 min
